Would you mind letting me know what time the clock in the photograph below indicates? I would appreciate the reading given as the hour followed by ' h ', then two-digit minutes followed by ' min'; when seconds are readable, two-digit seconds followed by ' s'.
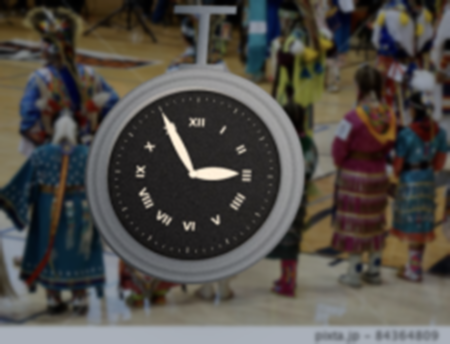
2 h 55 min
